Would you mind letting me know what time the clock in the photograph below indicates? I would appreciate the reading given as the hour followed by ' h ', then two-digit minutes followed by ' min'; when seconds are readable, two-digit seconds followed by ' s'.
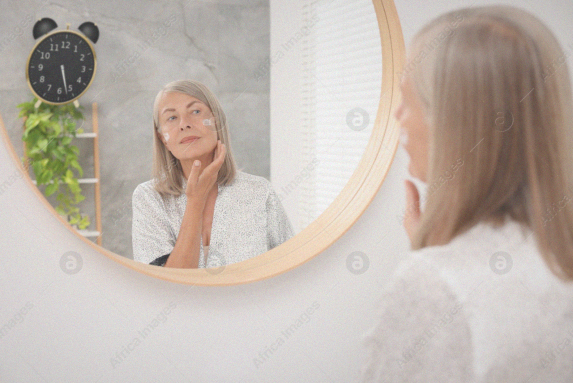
5 h 27 min
